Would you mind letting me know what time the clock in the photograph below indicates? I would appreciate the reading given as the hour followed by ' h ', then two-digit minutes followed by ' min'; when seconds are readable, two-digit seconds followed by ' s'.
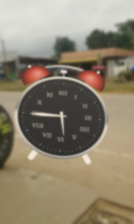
5 h 45 min
